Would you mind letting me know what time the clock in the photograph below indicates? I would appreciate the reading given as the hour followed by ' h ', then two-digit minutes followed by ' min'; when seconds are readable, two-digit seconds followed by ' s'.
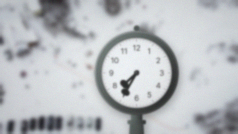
7 h 35 min
